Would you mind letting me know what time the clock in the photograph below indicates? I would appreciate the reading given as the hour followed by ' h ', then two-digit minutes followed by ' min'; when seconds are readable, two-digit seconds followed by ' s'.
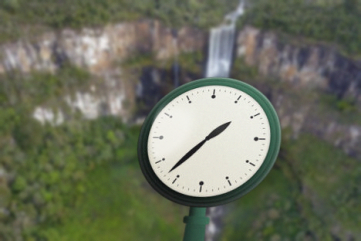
1 h 37 min
